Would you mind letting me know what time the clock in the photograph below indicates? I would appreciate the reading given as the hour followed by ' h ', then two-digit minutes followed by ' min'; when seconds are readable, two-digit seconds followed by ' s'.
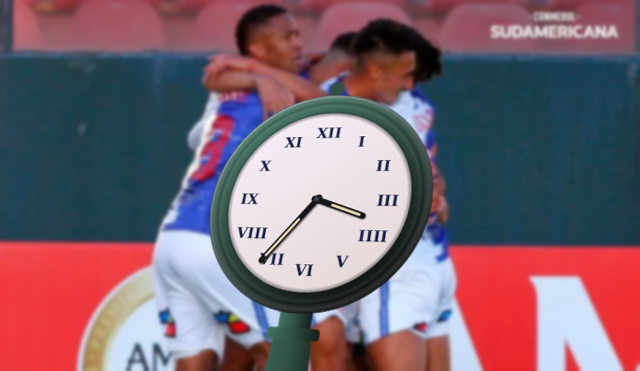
3 h 36 min
